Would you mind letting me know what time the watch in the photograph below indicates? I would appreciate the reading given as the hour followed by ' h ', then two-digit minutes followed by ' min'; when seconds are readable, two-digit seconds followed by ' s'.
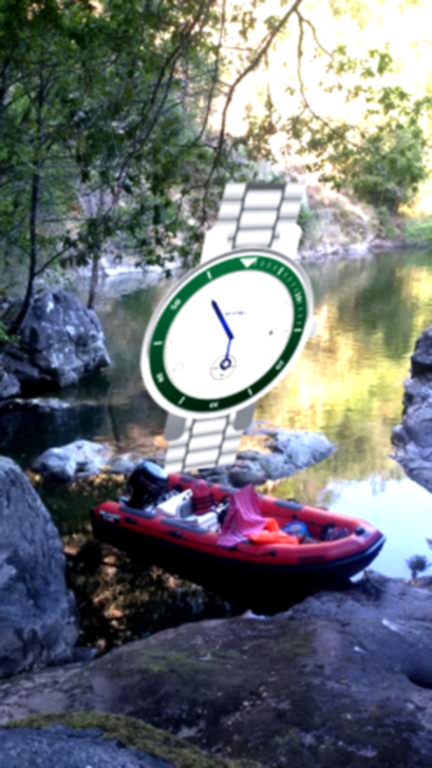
5 h 54 min
